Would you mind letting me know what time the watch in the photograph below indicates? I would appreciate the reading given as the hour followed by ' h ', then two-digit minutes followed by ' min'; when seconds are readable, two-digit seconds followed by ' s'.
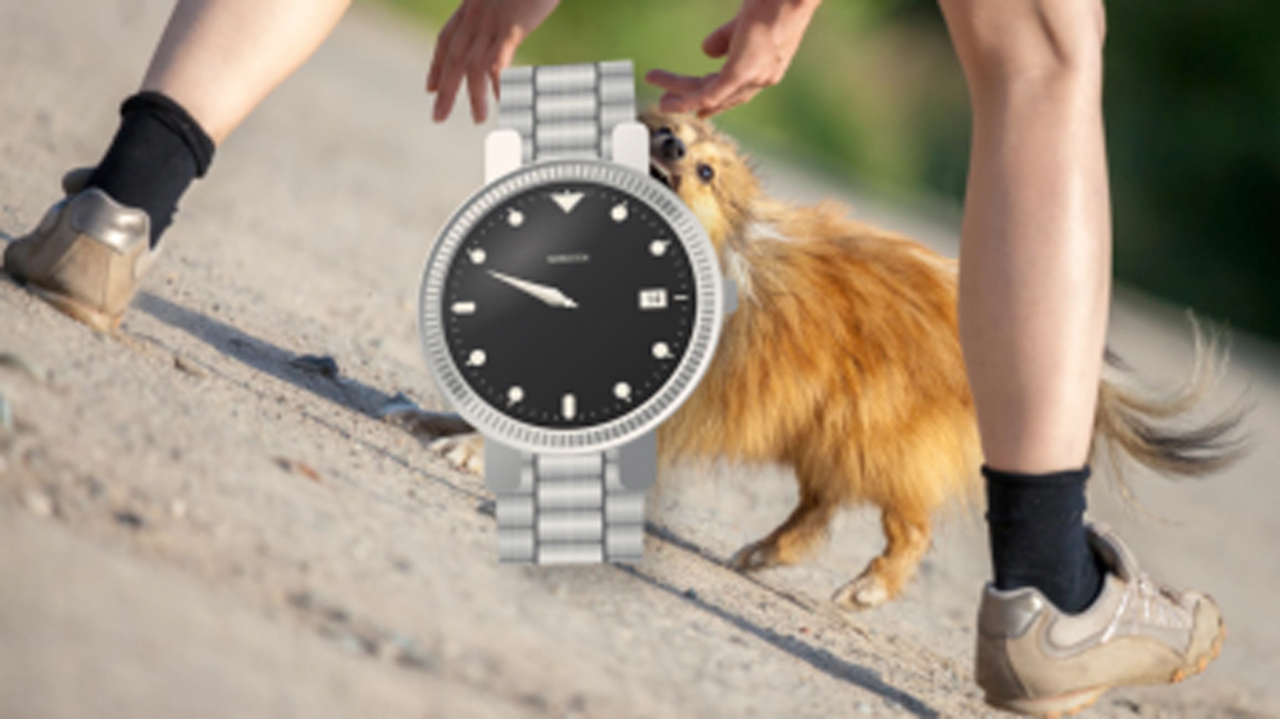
9 h 49 min
